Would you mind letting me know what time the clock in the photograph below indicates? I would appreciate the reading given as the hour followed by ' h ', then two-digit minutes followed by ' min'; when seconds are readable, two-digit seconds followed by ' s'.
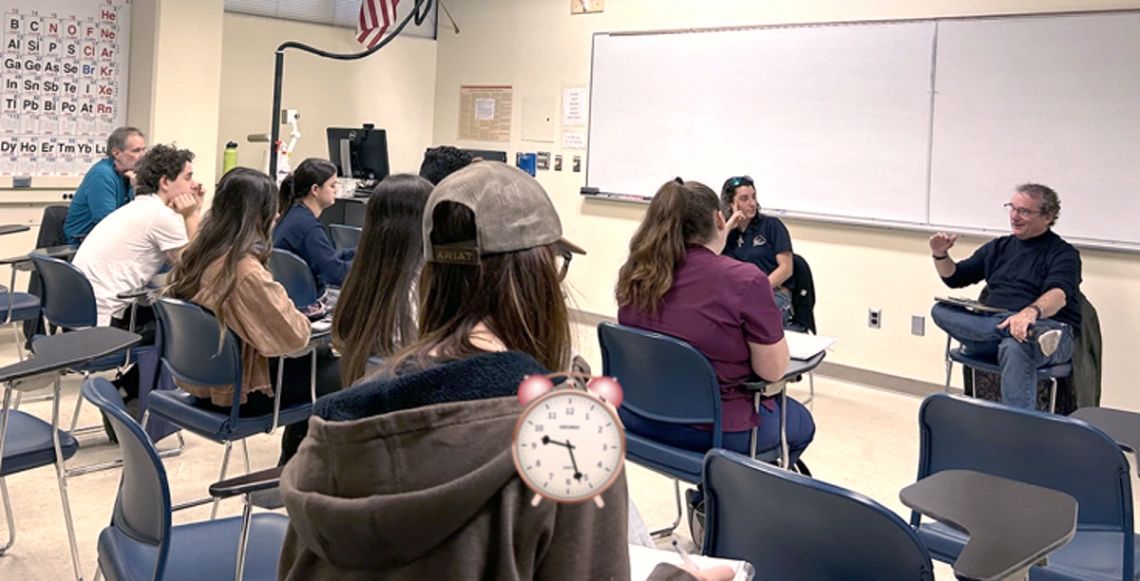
9 h 27 min
